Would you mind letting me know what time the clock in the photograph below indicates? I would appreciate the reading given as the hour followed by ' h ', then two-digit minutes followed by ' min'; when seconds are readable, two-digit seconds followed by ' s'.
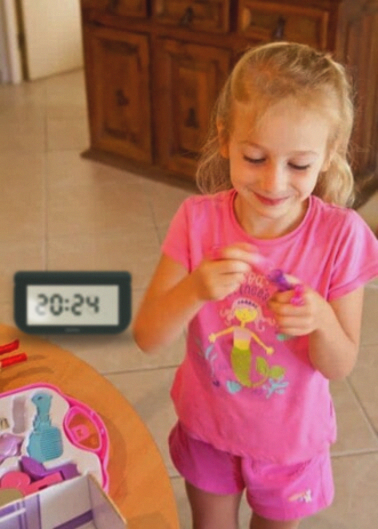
20 h 24 min
